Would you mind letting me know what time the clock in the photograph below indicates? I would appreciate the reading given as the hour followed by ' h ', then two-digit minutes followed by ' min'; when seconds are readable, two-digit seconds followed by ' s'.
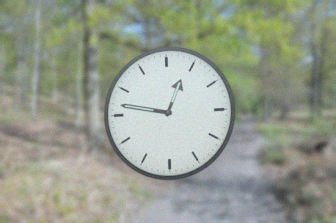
12 h 47 min
